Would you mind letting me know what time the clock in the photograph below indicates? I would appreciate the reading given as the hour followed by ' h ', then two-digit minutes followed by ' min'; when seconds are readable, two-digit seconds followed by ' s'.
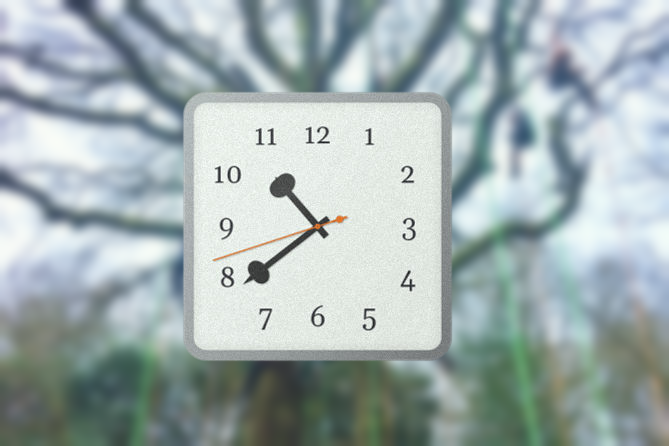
10 h 38 min 42 s
